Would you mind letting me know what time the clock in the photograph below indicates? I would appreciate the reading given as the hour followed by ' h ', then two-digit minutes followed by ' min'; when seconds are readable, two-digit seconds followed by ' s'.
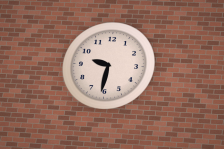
9 h 31 min
